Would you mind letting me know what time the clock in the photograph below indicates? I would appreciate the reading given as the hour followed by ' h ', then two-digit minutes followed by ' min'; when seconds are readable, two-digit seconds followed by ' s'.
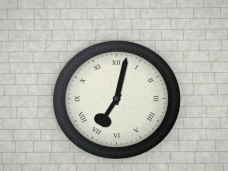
7 h 02 min
